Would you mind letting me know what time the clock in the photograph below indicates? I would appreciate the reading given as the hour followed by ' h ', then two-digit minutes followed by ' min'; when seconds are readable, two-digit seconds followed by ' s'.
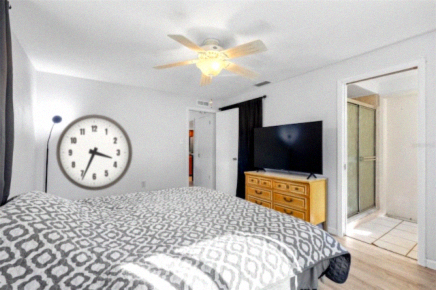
3 h 34 min
